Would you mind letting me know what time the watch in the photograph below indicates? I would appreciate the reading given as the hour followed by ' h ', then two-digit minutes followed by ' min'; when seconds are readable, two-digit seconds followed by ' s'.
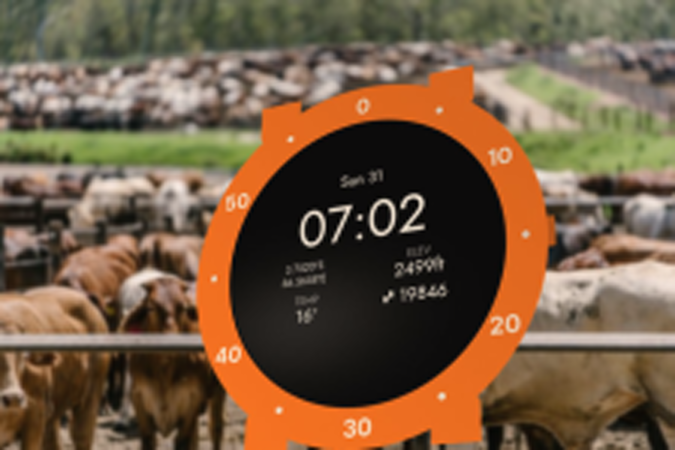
7 h 02 min
